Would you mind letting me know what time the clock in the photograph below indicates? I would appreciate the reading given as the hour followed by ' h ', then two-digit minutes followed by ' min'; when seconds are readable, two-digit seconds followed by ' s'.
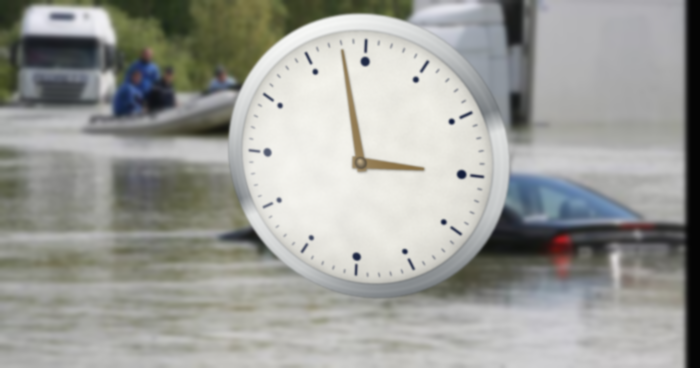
2 h 58 min
